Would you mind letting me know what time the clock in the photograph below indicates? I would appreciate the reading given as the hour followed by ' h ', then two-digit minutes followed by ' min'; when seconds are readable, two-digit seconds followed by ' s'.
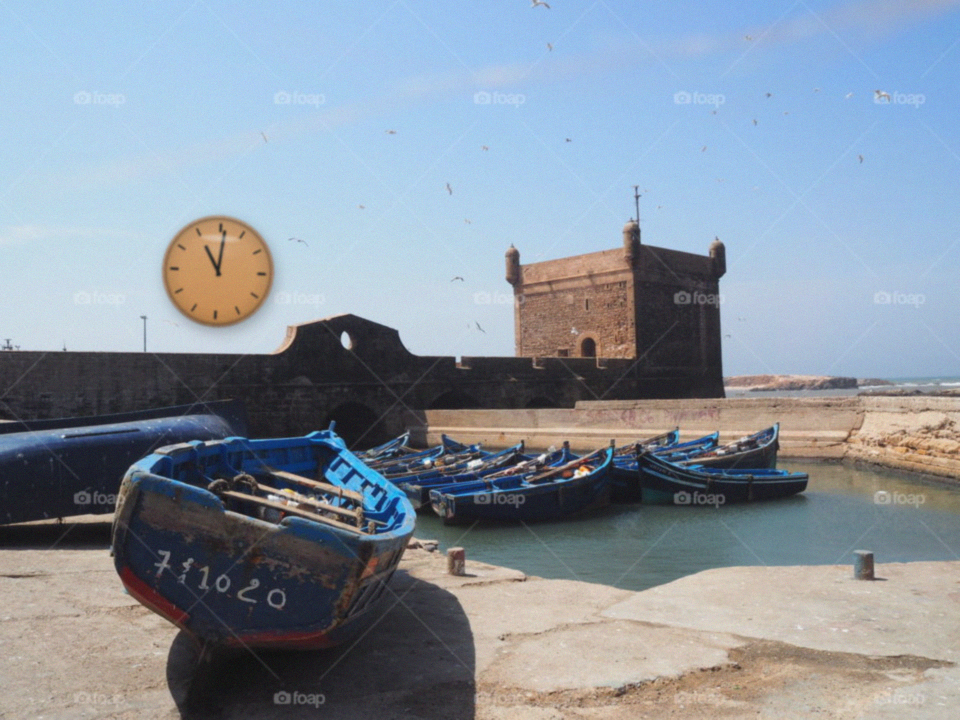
11 h 01 min
